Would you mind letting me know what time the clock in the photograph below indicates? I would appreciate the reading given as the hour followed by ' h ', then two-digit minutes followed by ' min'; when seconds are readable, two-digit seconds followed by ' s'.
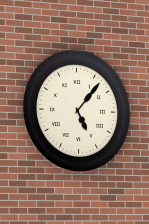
5 h 07 min
